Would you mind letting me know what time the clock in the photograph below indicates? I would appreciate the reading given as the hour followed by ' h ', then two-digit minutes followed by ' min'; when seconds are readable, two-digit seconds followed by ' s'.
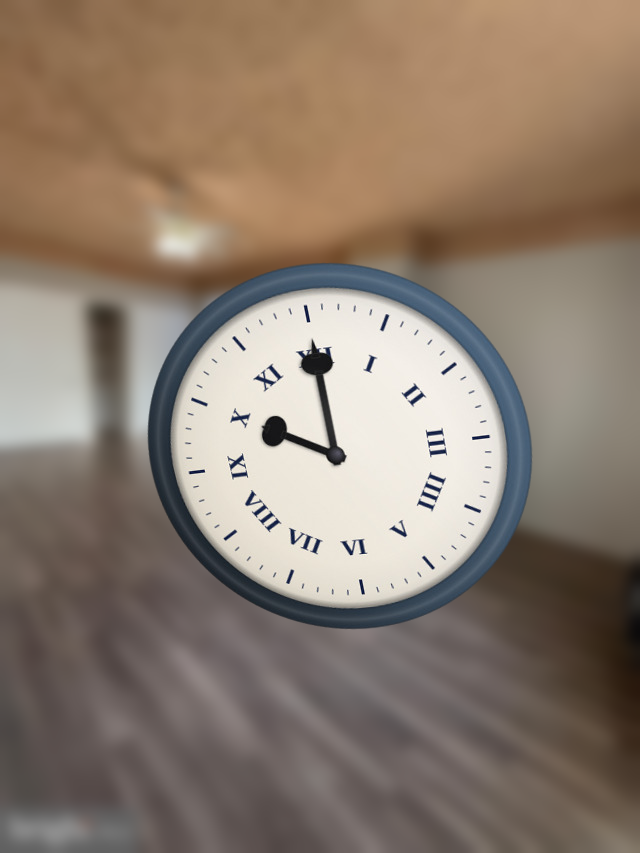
10 h 00 min
